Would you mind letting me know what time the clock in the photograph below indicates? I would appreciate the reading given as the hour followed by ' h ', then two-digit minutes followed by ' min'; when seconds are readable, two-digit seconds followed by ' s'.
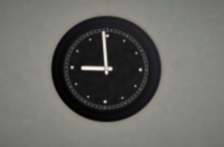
8 h 59 min
